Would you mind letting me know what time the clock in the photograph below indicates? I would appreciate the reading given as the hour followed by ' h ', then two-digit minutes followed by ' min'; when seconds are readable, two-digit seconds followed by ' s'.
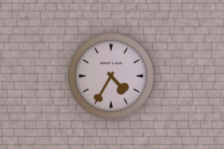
4 h 35 min
